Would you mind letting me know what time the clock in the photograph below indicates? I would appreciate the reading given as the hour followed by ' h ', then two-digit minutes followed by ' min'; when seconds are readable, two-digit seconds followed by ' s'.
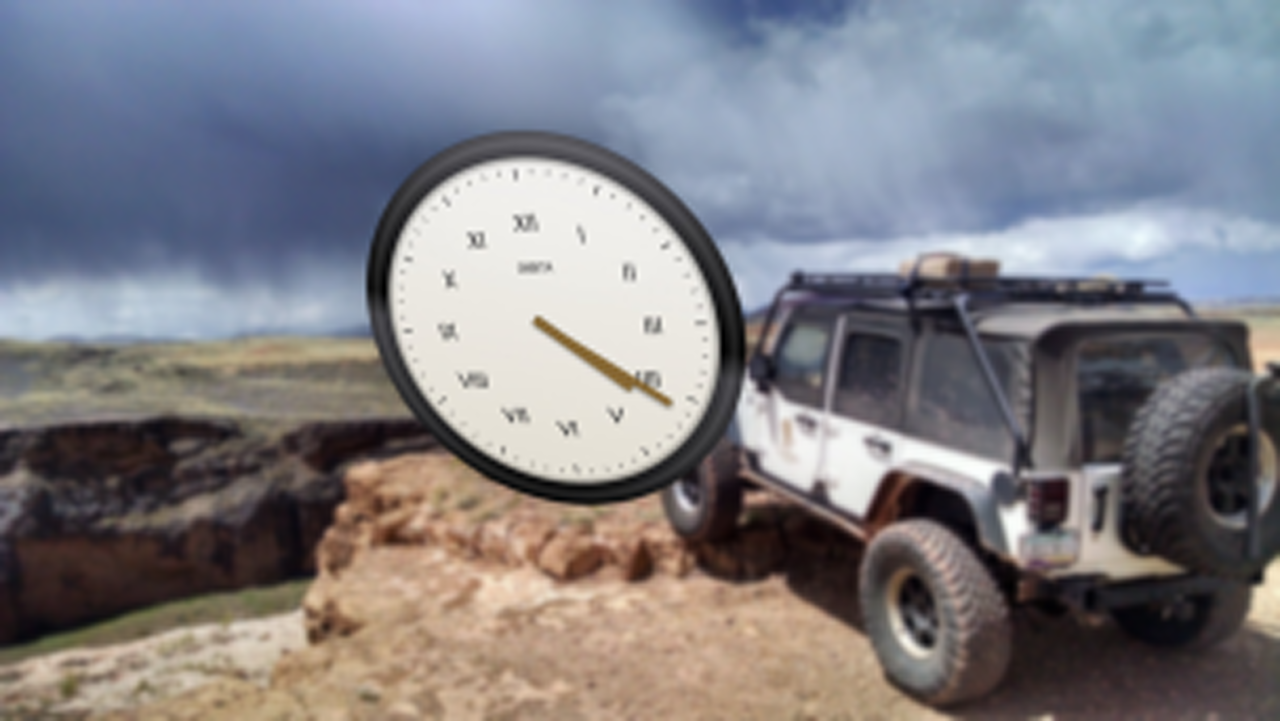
4 h 21 min
